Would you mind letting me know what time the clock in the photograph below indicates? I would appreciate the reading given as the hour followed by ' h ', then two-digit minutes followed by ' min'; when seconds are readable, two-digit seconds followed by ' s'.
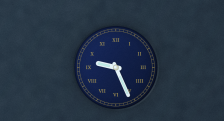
9 h 26 min
